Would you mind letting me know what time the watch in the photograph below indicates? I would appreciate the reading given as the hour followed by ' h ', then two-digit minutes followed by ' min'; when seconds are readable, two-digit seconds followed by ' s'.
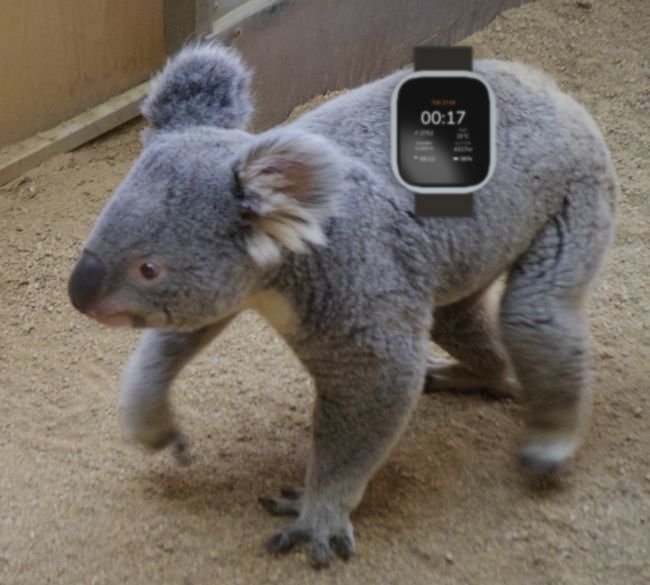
0 h 17 min
